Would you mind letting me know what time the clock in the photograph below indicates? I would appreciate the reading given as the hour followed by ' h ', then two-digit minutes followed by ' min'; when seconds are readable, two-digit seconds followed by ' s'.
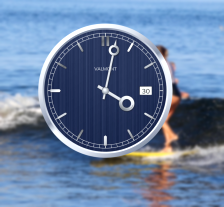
4 h 02 min
